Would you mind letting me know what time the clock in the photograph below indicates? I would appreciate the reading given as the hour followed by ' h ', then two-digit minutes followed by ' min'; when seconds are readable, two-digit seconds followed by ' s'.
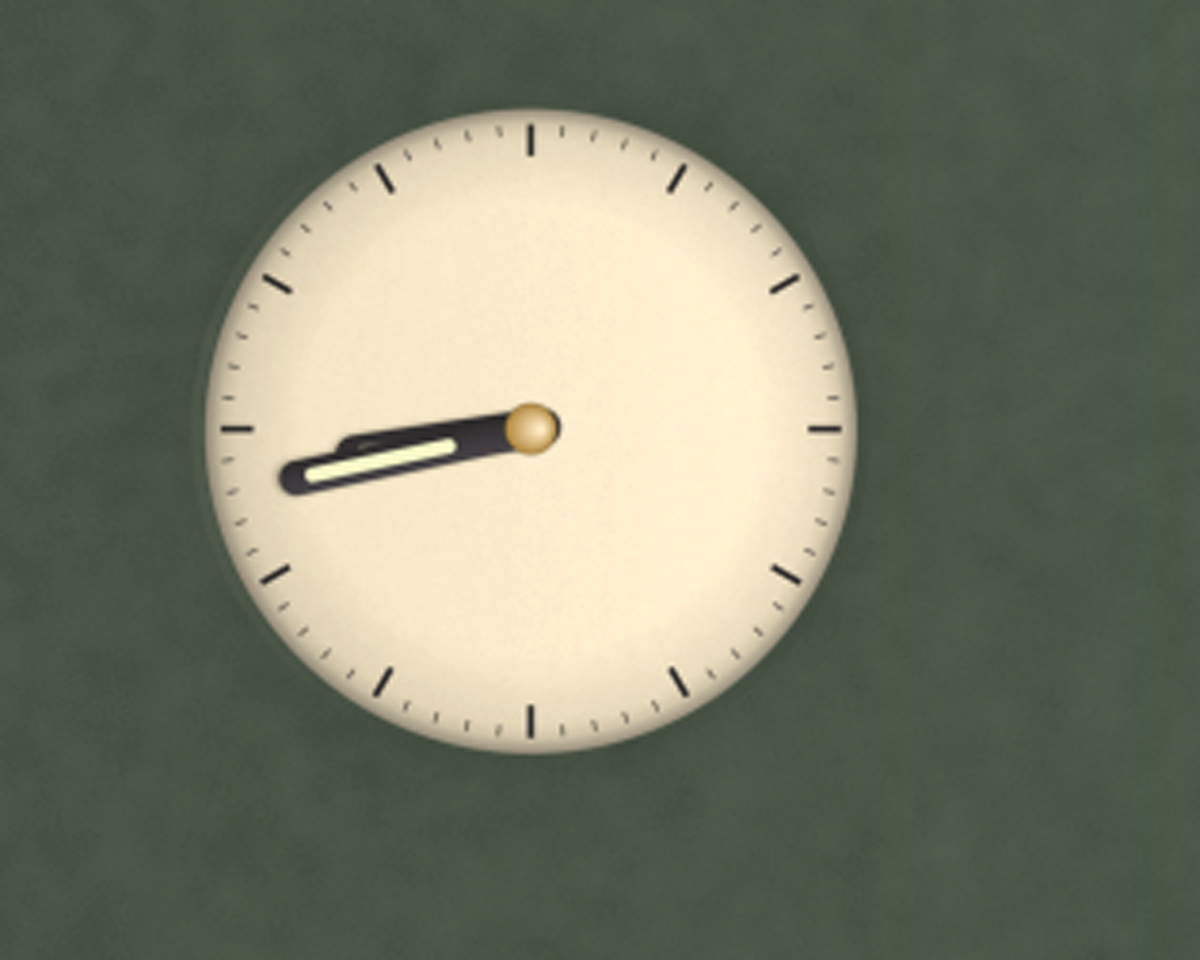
8 h 43 min
